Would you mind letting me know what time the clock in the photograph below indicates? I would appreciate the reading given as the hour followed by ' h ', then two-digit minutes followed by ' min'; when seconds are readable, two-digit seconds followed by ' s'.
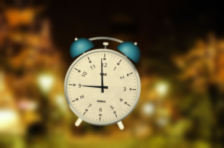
8 h 59 min
